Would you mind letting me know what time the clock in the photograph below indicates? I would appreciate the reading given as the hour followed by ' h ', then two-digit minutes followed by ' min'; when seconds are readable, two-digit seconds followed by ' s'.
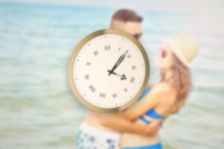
4 h 08 min
